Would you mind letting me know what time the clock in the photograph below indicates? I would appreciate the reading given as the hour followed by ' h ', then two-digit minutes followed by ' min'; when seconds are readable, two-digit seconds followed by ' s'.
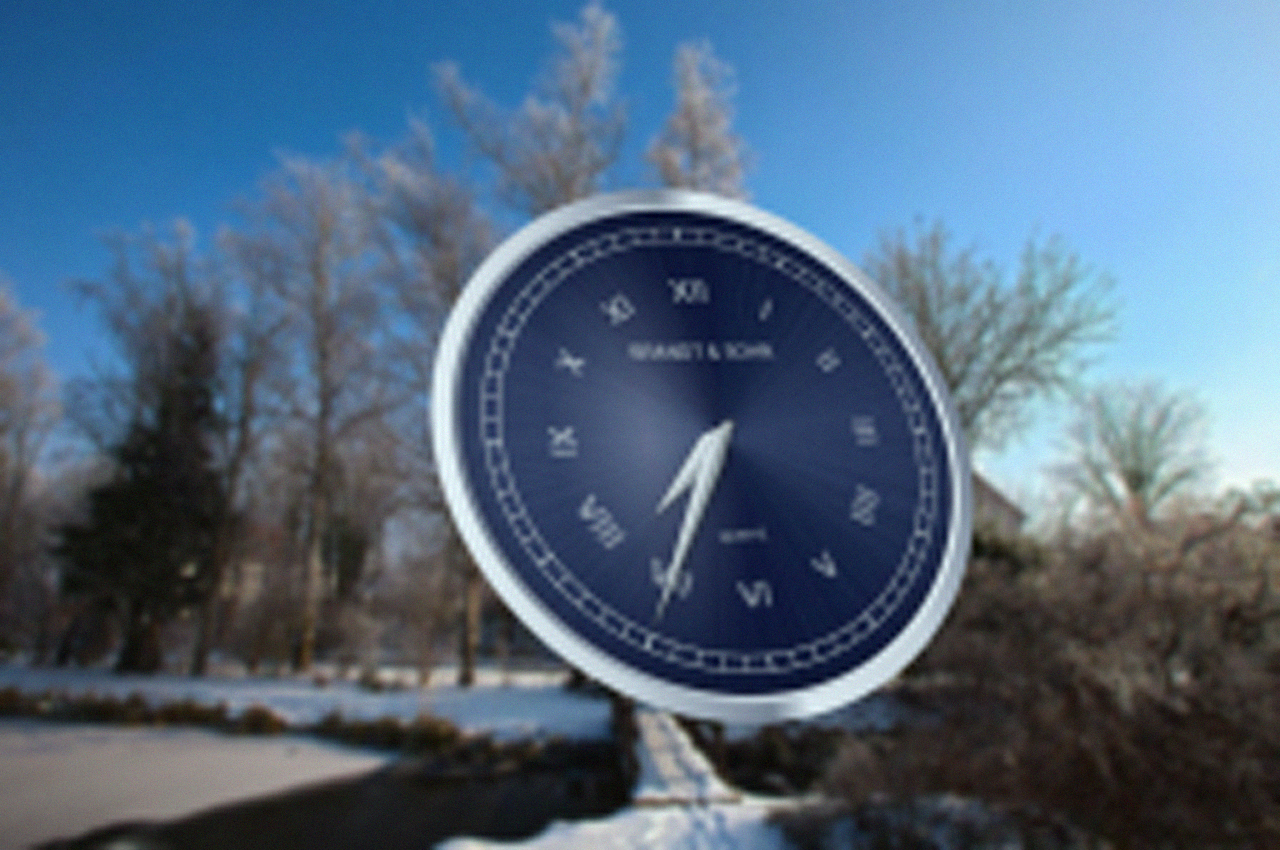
7 h 35 min
